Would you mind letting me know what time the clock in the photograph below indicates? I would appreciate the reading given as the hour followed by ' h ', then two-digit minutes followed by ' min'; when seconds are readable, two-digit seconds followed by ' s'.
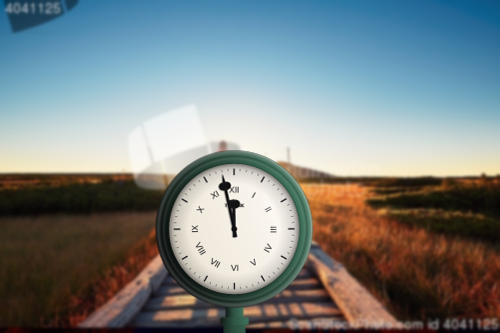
11 h 58 min
